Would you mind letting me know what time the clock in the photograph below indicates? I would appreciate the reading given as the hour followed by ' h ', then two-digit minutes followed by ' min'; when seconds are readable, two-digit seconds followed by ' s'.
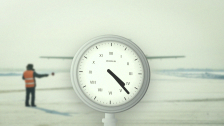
4 h 23 min
